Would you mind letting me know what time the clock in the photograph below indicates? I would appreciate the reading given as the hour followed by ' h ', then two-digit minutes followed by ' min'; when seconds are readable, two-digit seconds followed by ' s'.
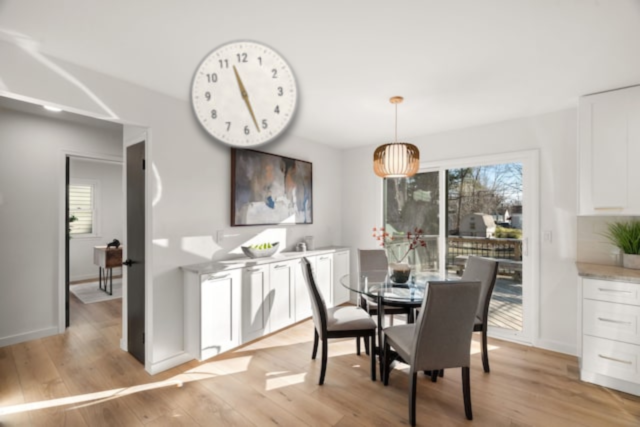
11 h 27 min
